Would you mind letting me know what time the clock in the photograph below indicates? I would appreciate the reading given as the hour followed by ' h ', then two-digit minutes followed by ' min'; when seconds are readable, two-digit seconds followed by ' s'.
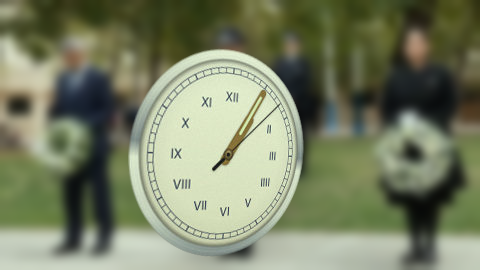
1 h 05 min 08 s
